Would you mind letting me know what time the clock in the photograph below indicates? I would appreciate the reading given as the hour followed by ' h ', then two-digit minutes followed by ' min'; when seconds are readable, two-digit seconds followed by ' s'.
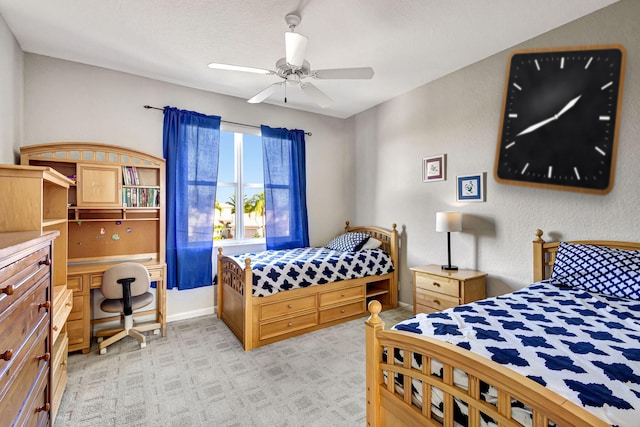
1 h 41 min
